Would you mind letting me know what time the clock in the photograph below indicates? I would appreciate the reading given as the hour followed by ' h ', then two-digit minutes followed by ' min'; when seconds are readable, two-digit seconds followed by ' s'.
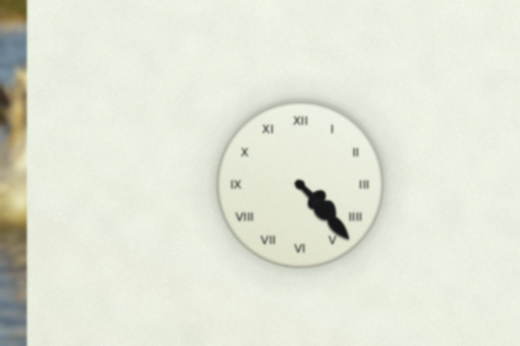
4 h 23 min
